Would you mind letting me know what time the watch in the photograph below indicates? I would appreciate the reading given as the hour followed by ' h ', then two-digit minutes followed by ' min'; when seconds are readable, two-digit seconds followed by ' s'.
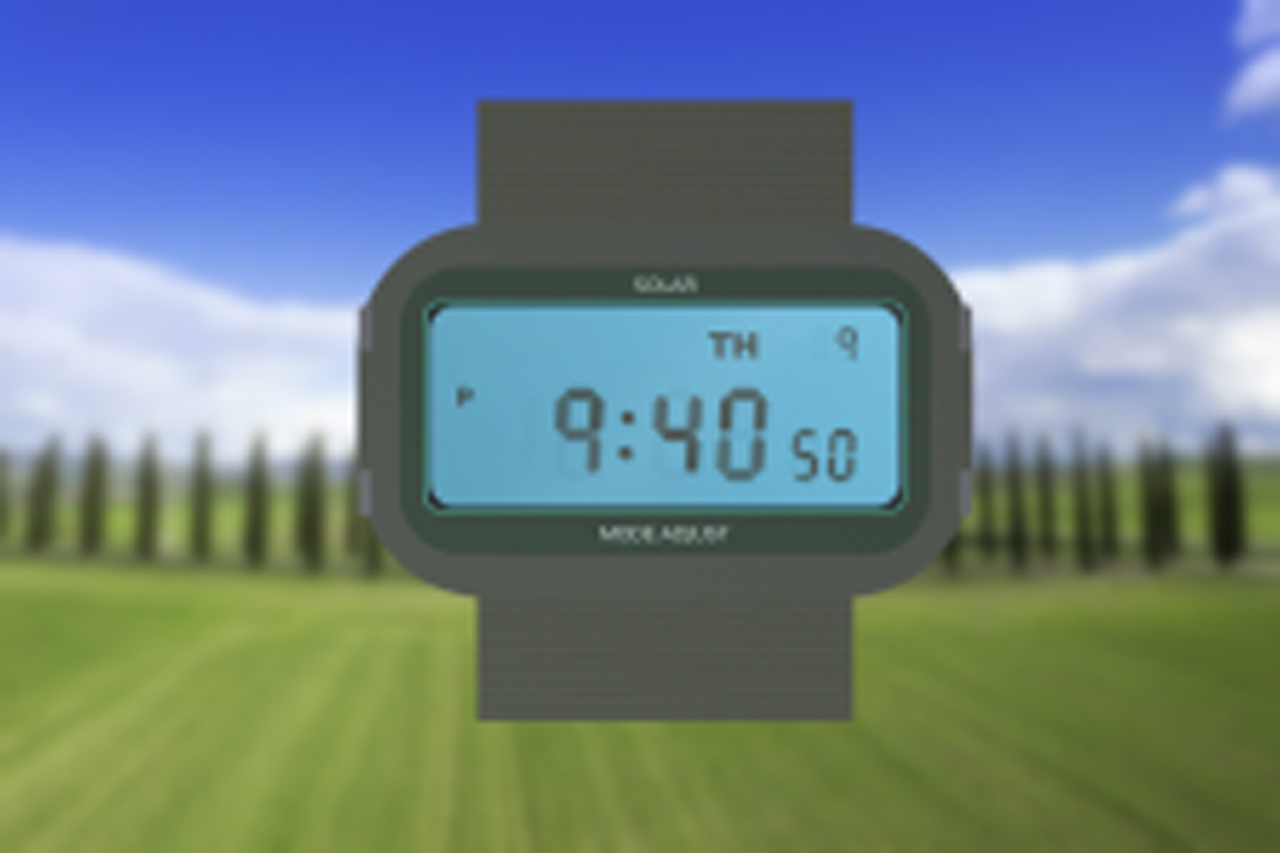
9 h 40 min 50 s
